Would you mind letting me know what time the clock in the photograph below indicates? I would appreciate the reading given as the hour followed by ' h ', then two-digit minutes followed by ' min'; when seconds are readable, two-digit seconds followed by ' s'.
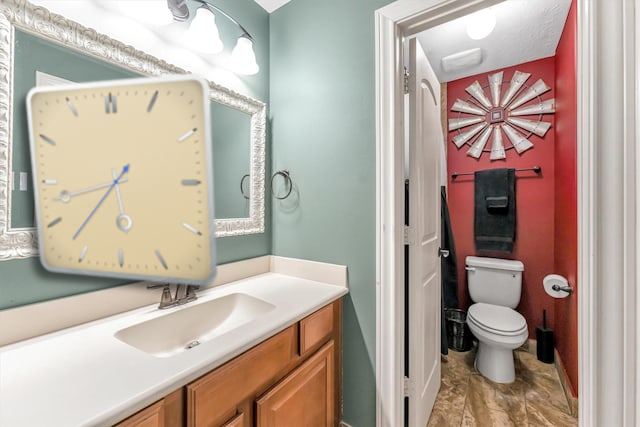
5 h 42 min 37 s
